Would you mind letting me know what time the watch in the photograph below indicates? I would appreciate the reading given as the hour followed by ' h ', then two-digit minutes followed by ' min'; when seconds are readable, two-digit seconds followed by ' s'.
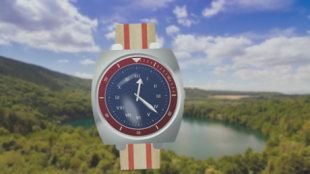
12 h 22 min
